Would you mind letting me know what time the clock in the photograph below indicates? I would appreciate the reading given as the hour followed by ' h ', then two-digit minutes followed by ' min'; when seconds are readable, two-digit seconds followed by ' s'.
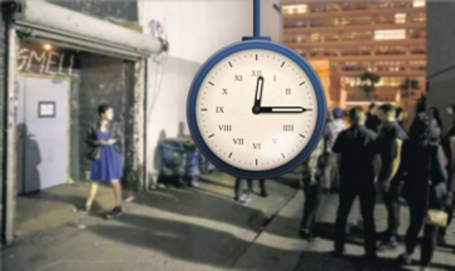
12 h 15 min
